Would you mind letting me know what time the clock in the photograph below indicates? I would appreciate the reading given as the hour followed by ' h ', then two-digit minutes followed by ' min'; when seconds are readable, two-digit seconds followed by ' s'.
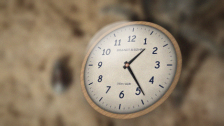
1 h 24 min
